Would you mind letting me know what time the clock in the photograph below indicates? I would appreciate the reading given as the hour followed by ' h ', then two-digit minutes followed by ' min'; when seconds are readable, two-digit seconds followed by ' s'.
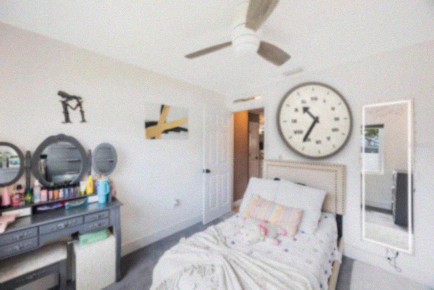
10 h 36 min
